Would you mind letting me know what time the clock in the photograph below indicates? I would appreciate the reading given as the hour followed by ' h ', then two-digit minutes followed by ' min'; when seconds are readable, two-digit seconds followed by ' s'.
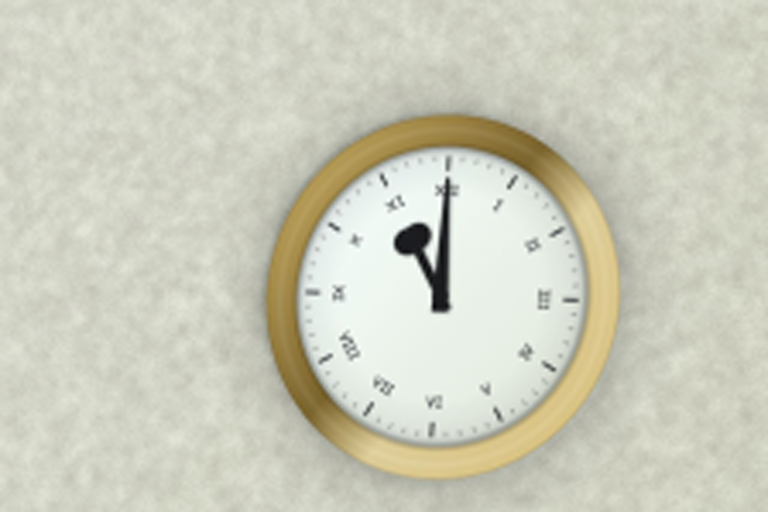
11 h 00 min
